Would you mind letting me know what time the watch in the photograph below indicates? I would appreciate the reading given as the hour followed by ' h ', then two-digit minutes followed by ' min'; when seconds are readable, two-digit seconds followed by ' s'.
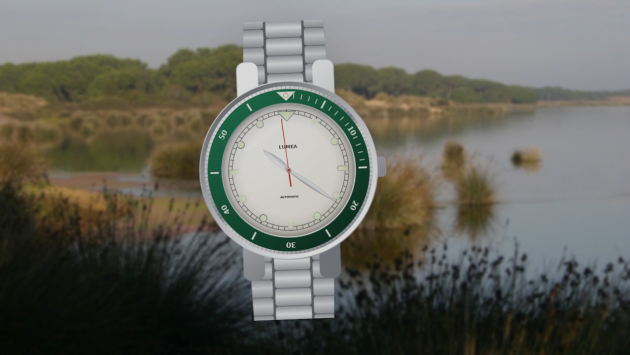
10 h 20 min 59 s
